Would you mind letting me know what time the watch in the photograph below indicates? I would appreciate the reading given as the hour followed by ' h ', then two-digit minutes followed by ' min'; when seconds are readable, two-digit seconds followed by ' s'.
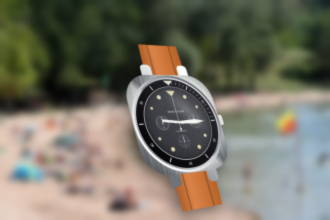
9 h 15 min
